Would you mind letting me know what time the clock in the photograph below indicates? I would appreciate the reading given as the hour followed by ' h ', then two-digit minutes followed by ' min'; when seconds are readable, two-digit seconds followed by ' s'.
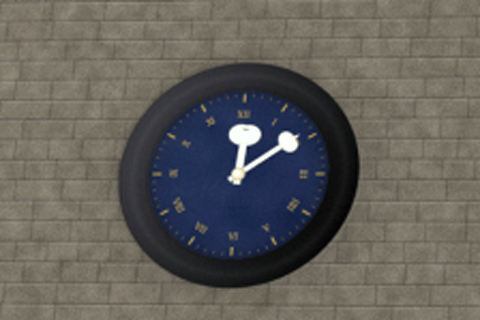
12 h 09 min
